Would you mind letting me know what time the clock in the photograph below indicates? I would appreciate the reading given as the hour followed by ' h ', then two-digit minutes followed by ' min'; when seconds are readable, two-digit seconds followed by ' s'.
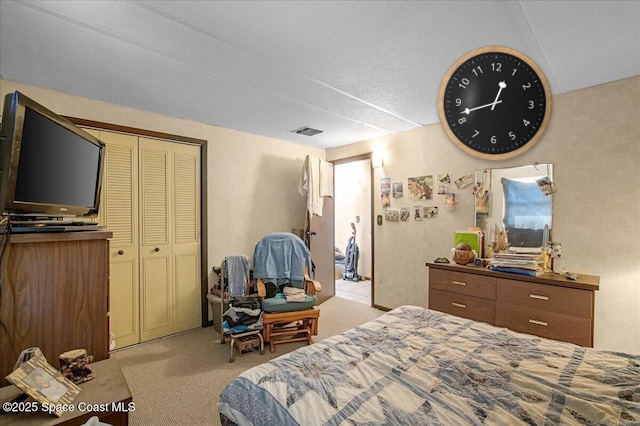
12 h 42 min
